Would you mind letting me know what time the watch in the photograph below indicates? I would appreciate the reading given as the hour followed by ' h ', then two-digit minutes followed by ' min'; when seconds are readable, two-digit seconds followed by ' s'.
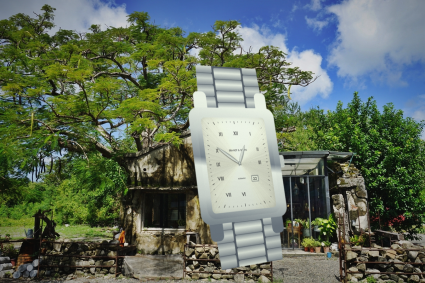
12 h 51 min
